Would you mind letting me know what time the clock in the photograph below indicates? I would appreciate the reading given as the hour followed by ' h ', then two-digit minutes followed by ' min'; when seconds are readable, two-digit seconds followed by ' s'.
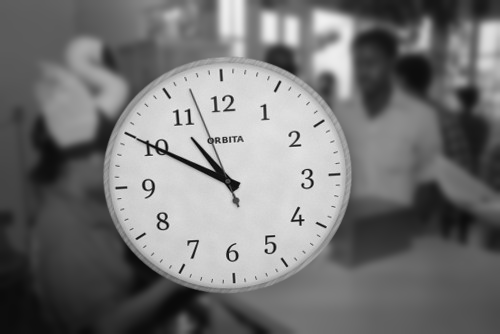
10 h 49 min 57 s
